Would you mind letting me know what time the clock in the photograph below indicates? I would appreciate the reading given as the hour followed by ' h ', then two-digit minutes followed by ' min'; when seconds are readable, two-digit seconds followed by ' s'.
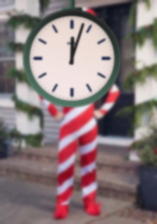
12 h 03 min
